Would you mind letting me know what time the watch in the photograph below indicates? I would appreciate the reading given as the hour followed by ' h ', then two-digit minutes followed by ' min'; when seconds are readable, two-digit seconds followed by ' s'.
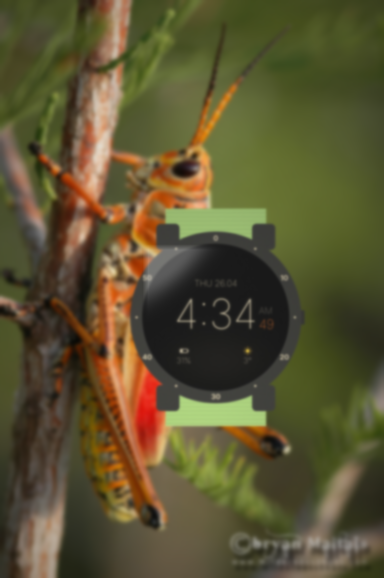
4 h 34 min 49 s
